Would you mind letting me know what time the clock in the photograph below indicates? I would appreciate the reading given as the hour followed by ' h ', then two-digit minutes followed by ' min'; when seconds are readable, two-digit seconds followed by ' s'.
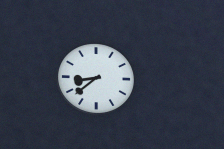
8 h 38 min
